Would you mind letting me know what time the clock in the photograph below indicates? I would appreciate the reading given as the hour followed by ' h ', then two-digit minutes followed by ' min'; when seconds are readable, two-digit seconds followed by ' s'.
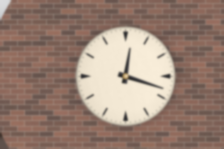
12 h 18 min
